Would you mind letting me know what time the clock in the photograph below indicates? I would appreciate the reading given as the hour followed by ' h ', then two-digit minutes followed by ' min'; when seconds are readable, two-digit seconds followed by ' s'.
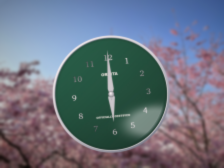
6 h 00 min
